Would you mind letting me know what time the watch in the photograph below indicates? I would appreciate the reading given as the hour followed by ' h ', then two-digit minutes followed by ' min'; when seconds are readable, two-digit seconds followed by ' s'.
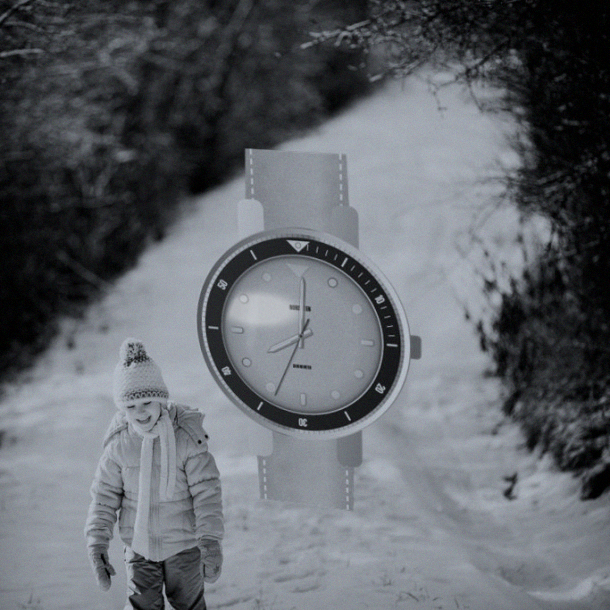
8 h 00 min 34 s
